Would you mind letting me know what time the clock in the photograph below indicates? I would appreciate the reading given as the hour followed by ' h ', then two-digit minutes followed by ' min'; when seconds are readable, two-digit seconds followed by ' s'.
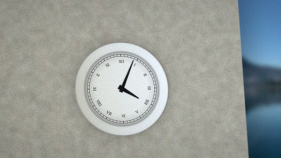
4 h 04 min
